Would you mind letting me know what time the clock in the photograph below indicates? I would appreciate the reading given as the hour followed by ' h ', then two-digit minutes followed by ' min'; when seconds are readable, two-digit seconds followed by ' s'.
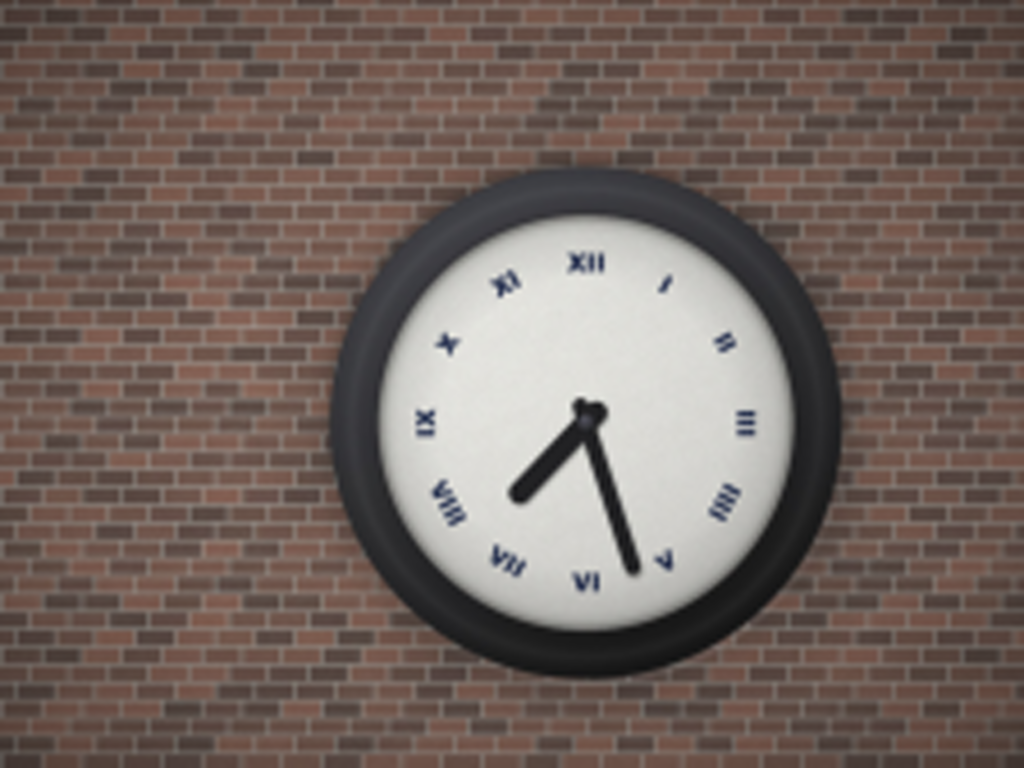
7 h 27 min
